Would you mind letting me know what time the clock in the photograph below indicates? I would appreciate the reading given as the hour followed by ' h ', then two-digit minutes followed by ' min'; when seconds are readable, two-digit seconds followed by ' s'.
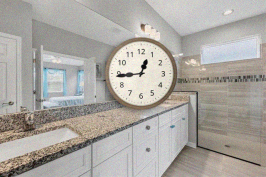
12 h 44 min
